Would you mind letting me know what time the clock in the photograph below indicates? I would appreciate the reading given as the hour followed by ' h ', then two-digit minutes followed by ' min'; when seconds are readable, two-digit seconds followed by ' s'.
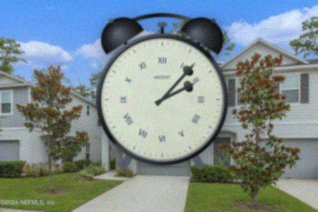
2 h 07 min
